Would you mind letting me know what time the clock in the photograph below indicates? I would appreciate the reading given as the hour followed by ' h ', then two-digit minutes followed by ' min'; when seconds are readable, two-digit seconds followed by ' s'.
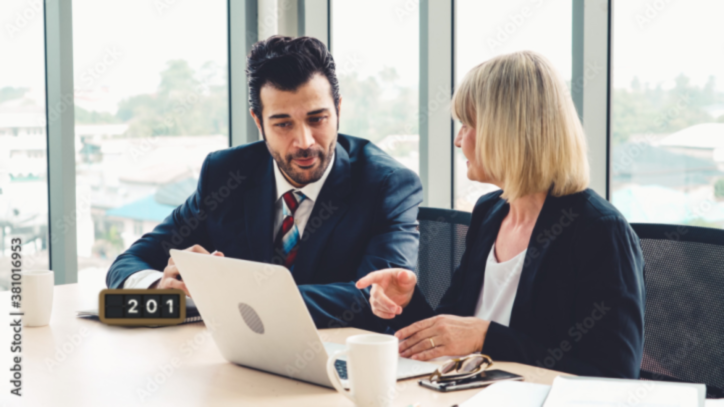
2 h 01 min
